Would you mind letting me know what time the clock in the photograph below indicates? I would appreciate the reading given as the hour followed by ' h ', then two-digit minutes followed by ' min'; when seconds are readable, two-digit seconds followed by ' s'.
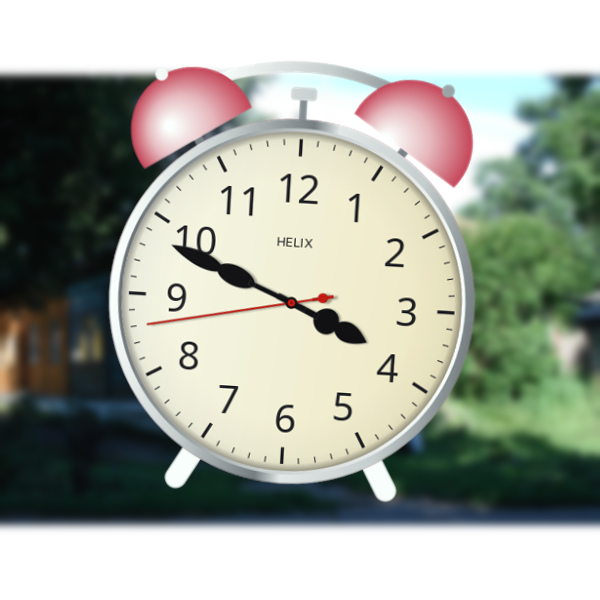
3 h 48 min 43 s
